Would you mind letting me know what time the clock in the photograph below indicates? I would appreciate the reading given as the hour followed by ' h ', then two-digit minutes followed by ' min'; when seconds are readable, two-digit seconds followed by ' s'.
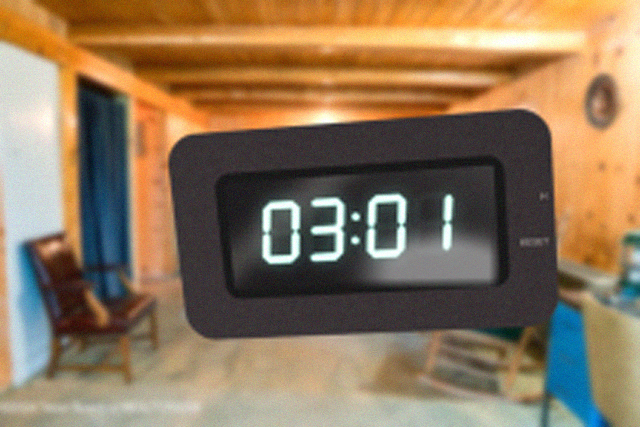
3 h 01 min
